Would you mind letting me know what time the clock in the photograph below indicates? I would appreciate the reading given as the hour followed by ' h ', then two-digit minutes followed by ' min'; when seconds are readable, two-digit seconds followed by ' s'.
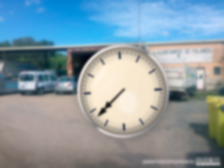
7 h 38 min
